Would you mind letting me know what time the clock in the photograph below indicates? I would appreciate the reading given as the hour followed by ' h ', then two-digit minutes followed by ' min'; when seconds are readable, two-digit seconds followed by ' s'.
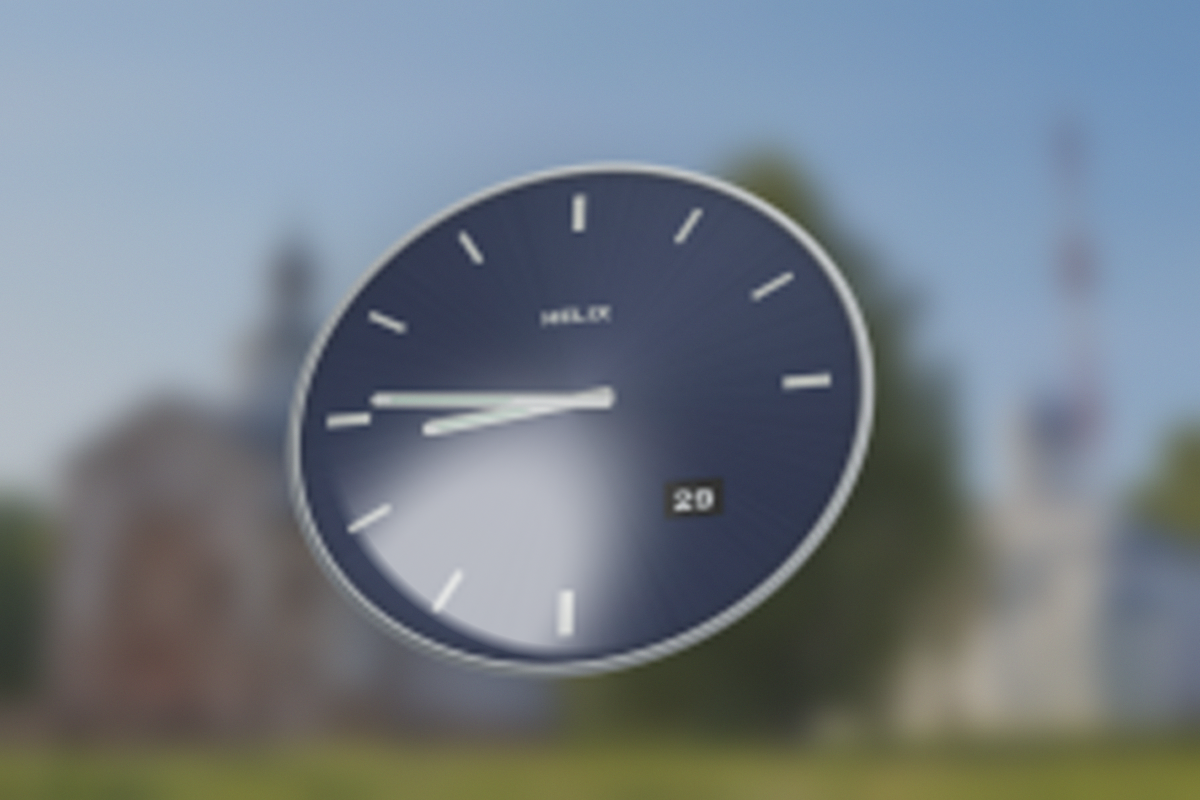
8 h 46 min
